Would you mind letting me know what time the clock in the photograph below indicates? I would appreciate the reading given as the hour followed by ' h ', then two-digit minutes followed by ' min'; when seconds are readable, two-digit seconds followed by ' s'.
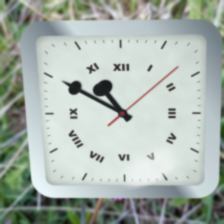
10 h 50 min 08 s
